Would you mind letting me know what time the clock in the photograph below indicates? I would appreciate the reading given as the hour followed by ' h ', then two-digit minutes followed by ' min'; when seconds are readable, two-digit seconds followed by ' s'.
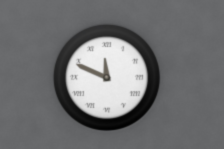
11 h 49 min
